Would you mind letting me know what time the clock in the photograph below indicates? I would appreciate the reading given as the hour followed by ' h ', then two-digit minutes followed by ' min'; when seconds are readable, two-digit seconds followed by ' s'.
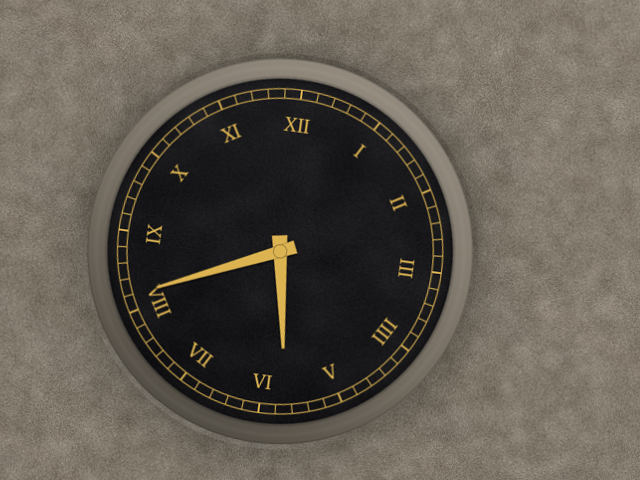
5 h 41 min
